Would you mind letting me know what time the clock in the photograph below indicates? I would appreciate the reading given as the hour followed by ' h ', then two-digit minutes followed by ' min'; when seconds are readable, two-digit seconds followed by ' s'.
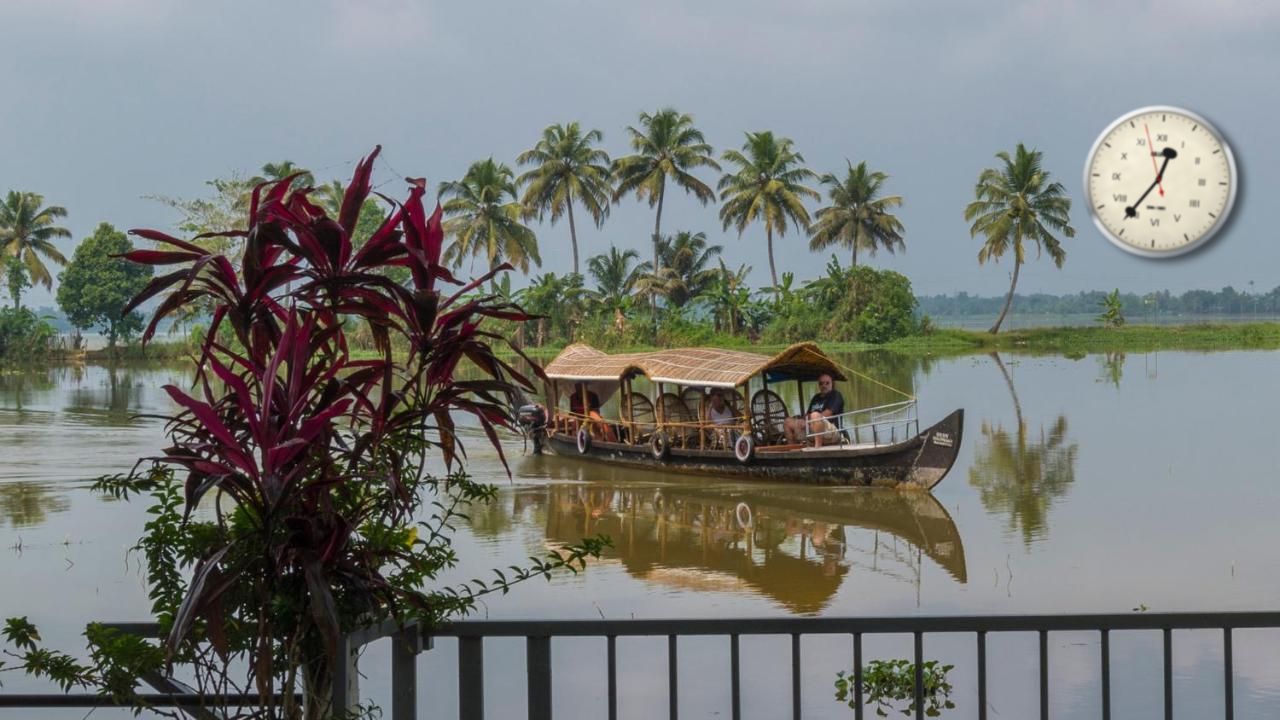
12 h 35 min 57 s
